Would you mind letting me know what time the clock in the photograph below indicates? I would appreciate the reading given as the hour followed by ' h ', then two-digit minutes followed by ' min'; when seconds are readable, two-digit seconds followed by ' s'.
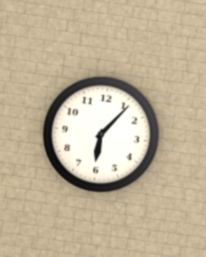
6 h 06 min
